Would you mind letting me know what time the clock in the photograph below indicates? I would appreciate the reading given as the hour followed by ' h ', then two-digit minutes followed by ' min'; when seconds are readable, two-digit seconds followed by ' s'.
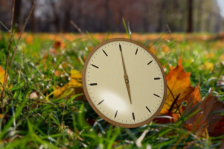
6 h 00 min
